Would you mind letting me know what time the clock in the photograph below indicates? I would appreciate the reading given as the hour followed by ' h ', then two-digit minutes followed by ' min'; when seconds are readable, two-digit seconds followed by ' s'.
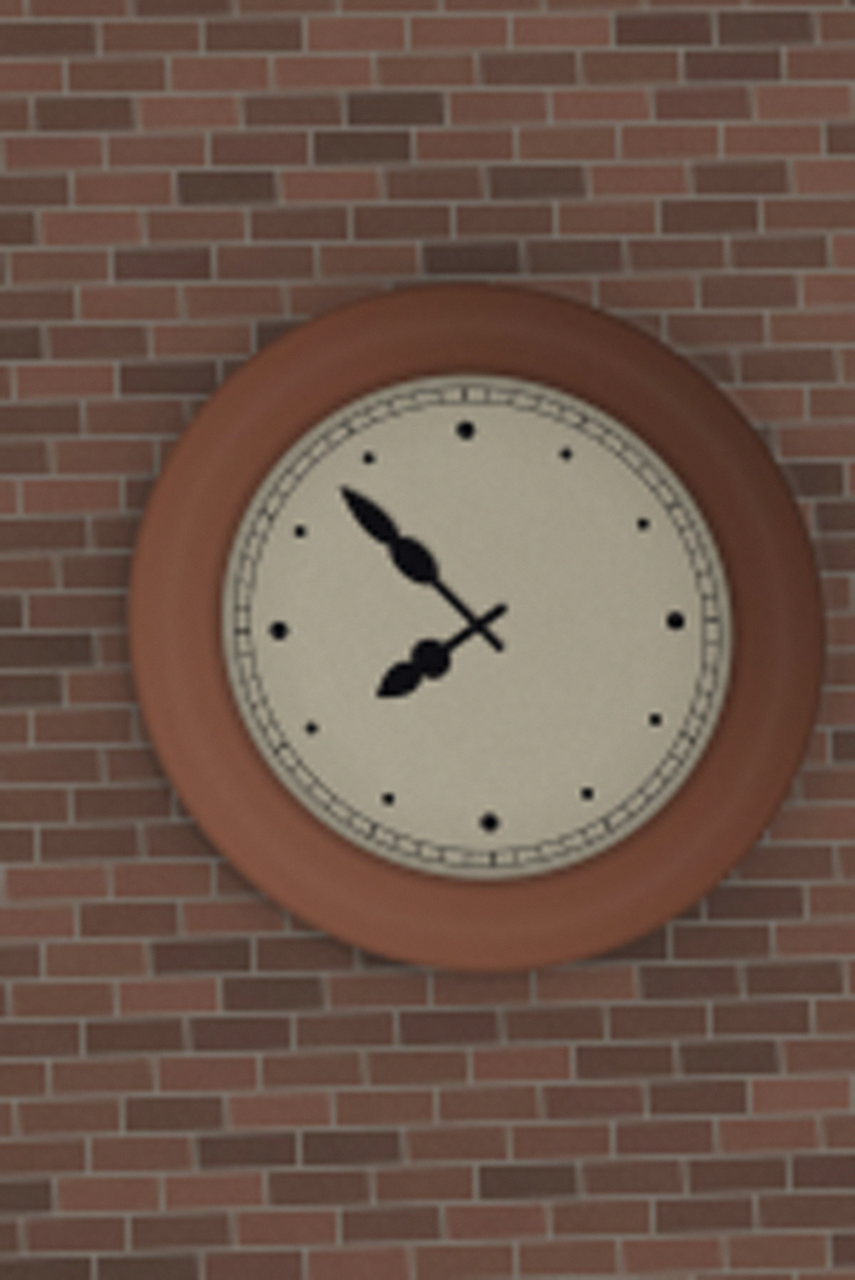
7 h 53 min
